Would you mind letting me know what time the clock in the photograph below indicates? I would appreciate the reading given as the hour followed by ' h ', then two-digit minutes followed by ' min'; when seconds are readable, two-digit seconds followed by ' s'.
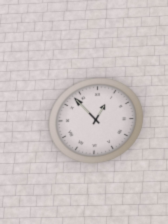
12 h 53 min
